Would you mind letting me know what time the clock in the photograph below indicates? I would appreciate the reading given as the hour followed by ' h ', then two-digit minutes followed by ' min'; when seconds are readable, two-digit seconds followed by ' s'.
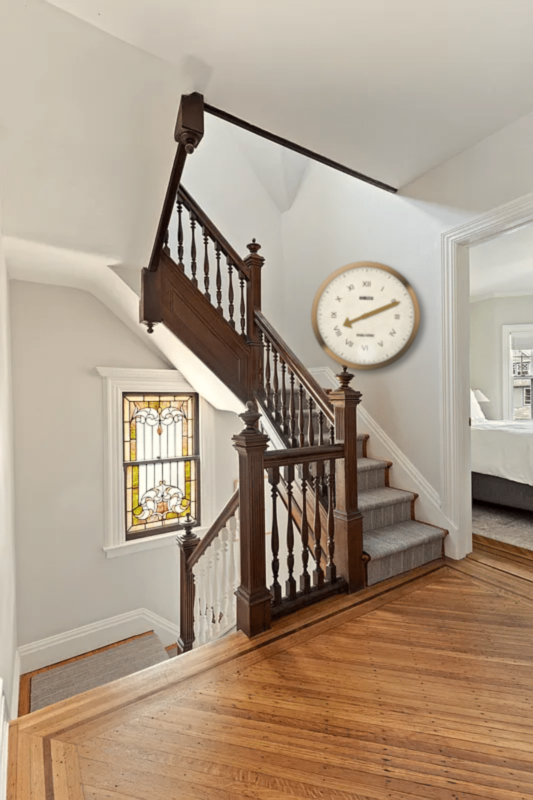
8 h 11 min
